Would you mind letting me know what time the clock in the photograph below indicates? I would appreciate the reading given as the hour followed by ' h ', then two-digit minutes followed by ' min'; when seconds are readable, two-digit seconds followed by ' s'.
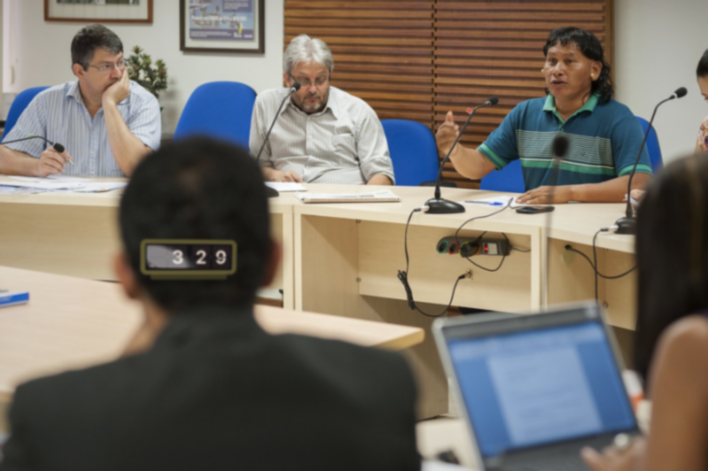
3 h 29 min
